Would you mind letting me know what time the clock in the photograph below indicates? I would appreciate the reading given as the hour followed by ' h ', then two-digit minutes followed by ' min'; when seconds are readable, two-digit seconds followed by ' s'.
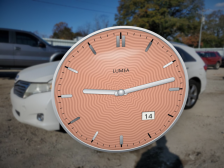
9 h 13 min
